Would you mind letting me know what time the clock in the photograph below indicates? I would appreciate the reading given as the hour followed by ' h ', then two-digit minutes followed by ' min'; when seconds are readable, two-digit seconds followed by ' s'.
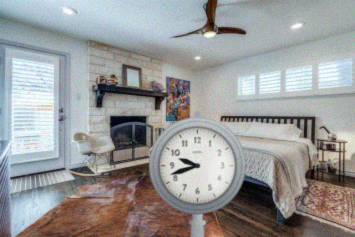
9 h 42 min
